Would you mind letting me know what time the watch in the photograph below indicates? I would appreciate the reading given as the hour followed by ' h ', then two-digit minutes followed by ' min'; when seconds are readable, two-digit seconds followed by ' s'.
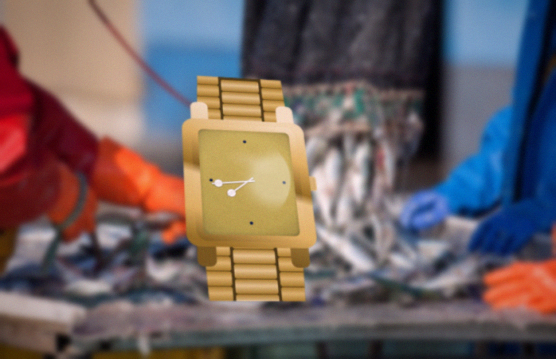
7 h 44 min
